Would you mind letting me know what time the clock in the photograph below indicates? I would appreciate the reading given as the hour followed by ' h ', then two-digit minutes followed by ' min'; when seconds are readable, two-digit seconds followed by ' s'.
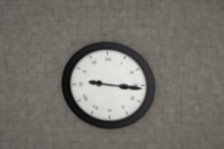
9 h 16 min
